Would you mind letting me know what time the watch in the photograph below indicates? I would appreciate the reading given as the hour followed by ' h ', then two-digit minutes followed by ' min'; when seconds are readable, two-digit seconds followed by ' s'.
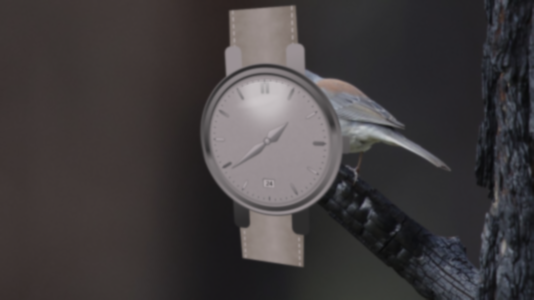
1 h 39 min
